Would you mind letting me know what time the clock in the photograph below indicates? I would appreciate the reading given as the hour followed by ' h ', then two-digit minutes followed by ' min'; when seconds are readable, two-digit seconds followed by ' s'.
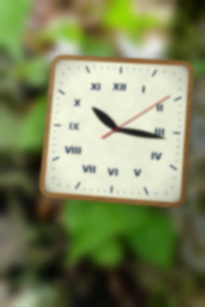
10 h 16 min 09 s
